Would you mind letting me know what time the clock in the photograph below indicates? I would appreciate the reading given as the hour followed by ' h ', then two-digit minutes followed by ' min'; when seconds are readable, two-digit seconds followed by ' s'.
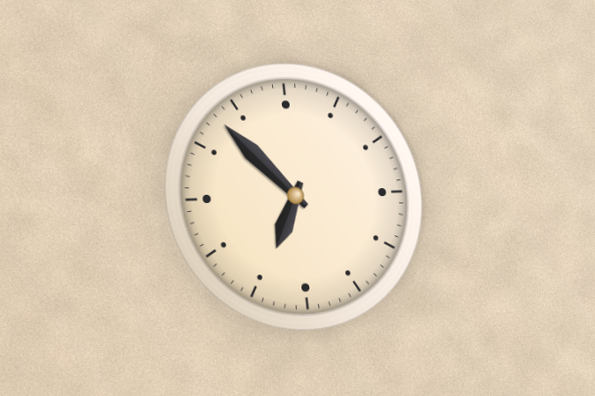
6 h 53 min
